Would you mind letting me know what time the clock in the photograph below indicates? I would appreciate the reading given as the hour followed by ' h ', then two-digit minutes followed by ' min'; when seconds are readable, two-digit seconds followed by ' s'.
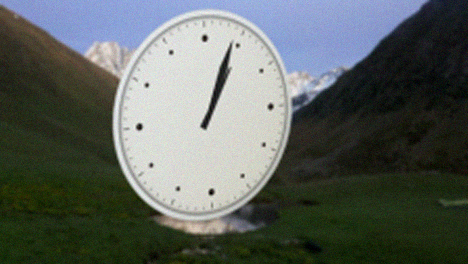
1 h 04 min
